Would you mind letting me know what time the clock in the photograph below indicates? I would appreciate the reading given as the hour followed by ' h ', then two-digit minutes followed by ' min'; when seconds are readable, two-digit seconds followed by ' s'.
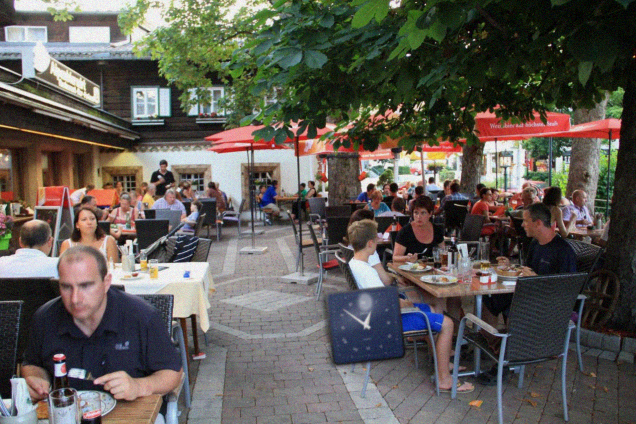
12 h 52 min
